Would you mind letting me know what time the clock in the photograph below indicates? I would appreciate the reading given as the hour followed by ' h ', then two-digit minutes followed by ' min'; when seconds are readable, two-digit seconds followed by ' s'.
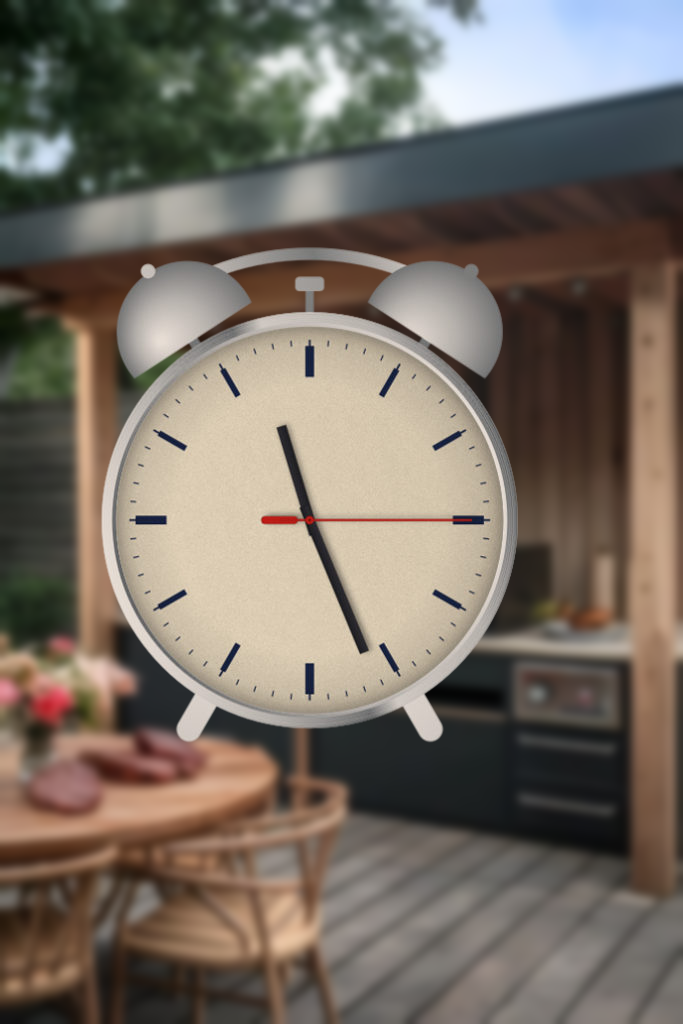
11 h 26 min 15 s
